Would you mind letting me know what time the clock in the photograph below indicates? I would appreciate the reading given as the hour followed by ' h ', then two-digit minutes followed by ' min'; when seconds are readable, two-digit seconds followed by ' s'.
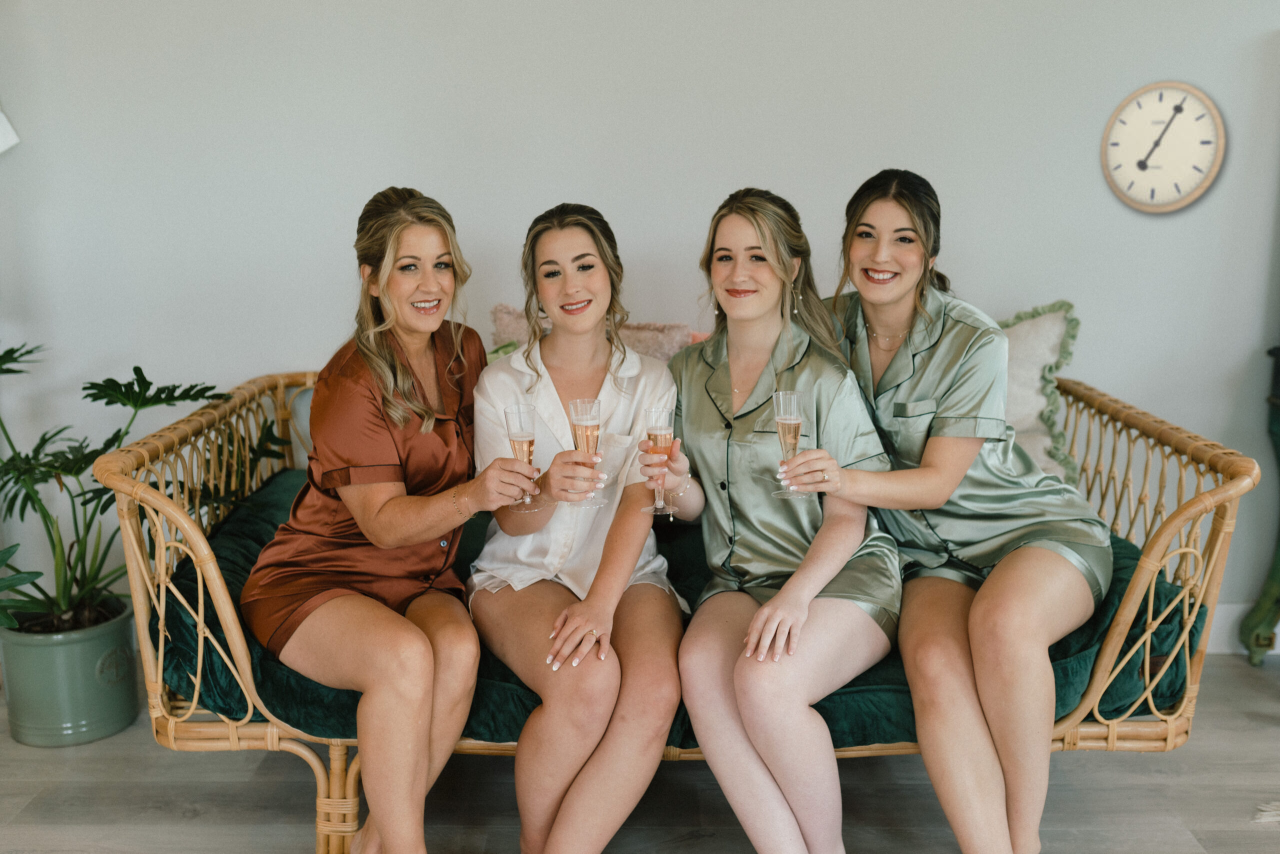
7 h 05 min
